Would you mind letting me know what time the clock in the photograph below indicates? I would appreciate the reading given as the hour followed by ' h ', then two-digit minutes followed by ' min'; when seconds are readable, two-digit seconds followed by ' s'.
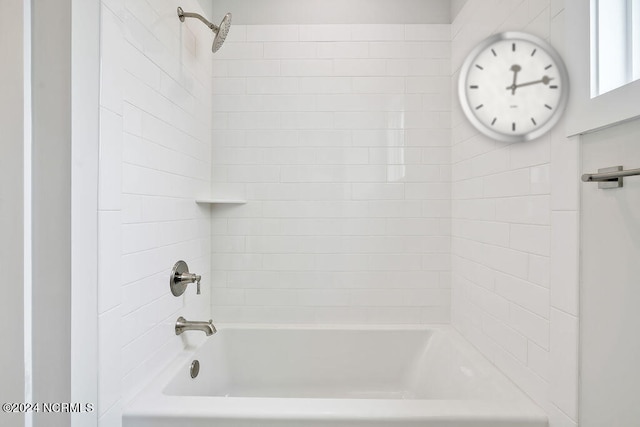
12 h 13 min
